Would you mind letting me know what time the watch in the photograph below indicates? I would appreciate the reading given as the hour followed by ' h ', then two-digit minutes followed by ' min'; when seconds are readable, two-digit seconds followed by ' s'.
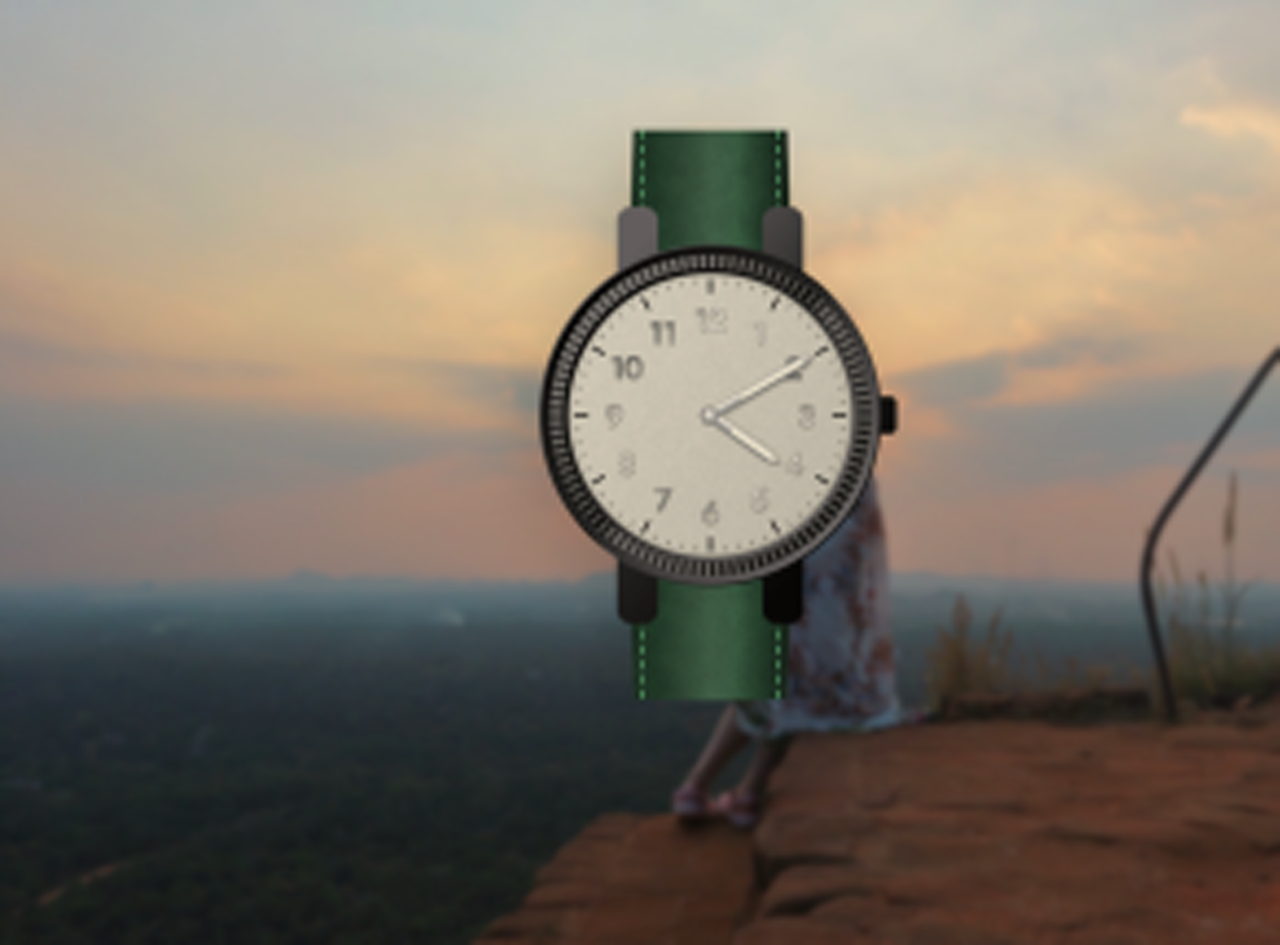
4 h 10 min
